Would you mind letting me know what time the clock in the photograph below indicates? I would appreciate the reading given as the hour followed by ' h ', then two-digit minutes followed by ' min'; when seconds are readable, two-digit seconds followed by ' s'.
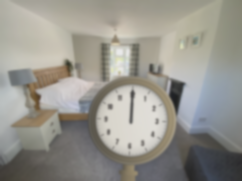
12 h 00 min
